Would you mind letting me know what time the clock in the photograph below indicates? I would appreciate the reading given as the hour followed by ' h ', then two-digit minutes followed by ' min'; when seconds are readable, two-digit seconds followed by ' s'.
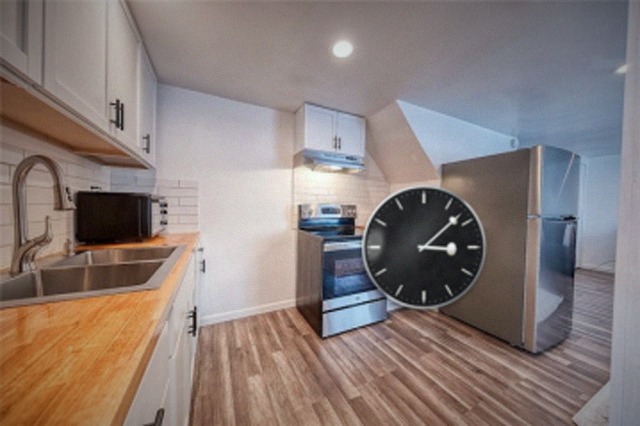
3 h 08 min
